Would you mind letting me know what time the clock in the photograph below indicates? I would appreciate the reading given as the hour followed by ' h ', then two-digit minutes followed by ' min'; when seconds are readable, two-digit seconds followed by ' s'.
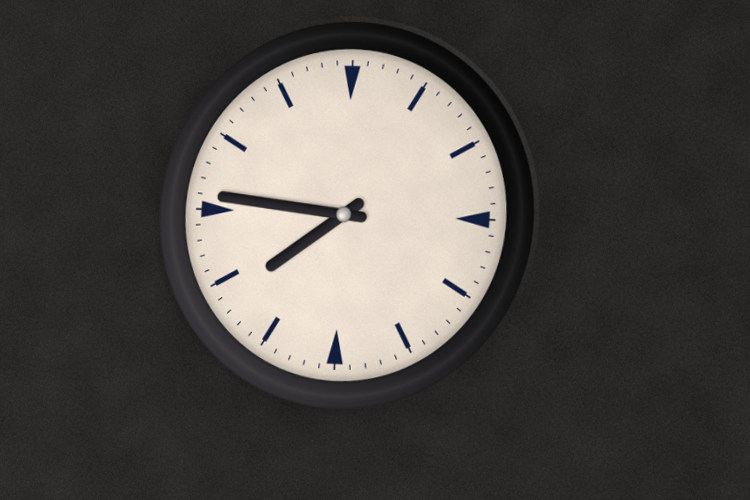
7 h 46 min
